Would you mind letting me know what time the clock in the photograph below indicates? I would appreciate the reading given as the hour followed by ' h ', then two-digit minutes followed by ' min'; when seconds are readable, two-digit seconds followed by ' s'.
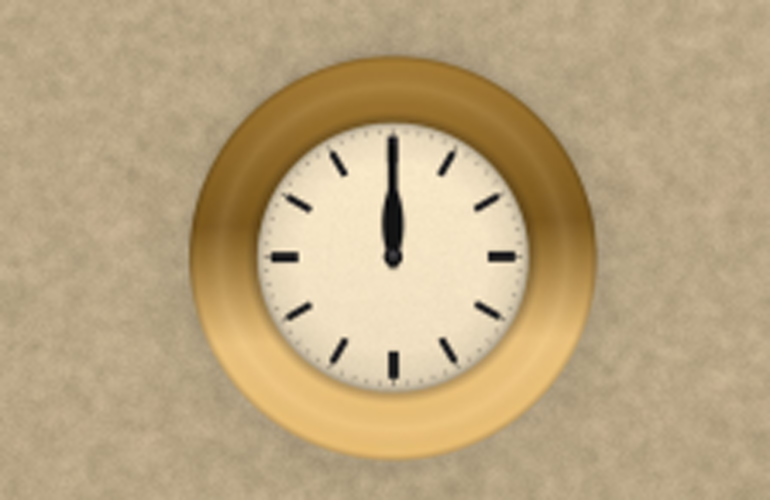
12 h 00 min
